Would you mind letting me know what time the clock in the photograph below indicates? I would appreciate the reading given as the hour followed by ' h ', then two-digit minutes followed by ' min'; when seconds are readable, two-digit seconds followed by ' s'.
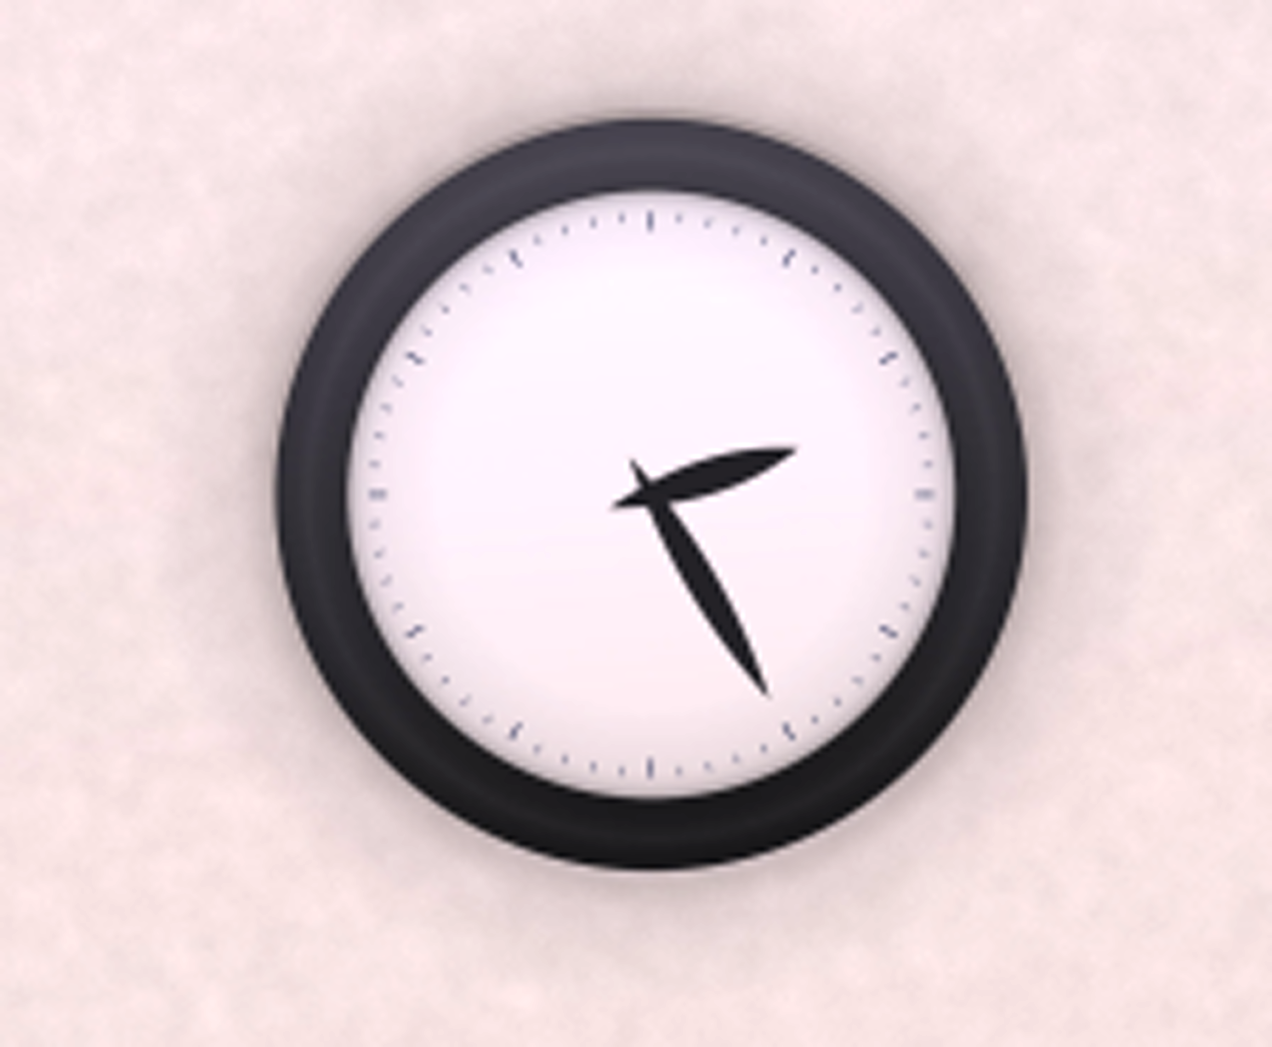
2 h 25 min
